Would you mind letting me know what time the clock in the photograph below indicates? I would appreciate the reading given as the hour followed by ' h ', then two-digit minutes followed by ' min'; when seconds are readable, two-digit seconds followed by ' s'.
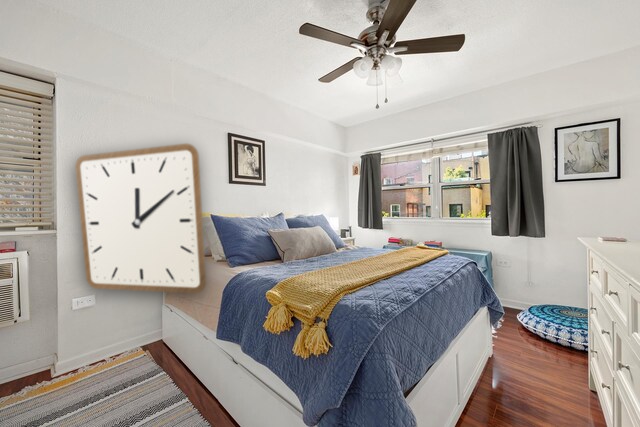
12 h 09 min
